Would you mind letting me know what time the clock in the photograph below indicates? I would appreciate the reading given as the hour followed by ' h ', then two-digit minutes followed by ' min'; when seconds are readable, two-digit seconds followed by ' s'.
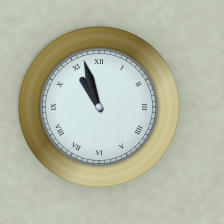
10 h 57 min
